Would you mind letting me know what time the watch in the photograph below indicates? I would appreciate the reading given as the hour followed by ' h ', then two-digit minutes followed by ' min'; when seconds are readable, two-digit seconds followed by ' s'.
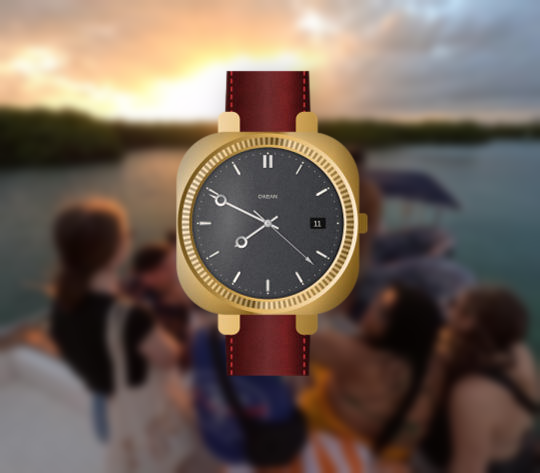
7 h 49 min 22 s
